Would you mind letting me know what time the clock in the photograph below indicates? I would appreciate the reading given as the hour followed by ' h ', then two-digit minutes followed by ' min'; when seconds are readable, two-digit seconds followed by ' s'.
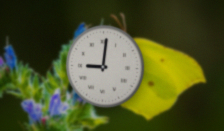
9 h 01 min
